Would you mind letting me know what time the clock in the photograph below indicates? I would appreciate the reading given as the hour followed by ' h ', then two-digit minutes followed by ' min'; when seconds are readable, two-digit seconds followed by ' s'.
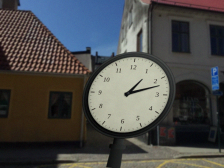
1 h 12 min
